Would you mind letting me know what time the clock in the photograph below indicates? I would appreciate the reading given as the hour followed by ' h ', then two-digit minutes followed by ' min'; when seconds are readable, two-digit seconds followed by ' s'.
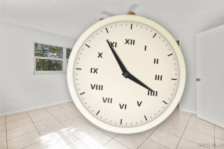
3 h 54 min
